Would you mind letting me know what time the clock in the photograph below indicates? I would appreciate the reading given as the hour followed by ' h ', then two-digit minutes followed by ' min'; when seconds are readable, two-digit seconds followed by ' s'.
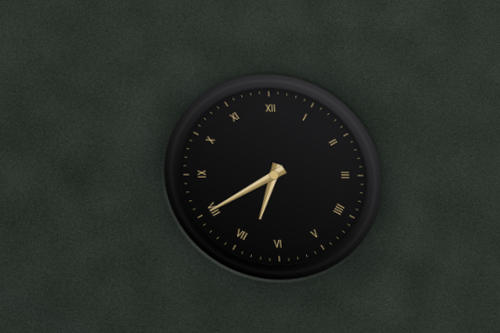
6 h 40 min
